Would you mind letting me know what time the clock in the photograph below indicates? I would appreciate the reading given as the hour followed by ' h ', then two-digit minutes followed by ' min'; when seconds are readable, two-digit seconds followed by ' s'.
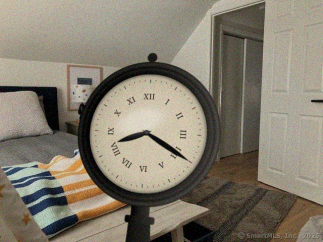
8 h 20 min
